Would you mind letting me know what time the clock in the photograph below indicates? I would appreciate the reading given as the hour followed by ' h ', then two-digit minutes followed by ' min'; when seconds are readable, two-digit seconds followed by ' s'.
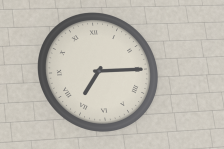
7 h 15 min
